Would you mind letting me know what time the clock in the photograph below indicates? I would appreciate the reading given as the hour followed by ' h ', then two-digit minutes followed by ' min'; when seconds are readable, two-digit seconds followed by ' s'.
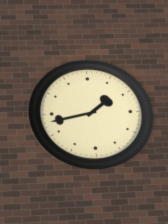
1 h 43 min
